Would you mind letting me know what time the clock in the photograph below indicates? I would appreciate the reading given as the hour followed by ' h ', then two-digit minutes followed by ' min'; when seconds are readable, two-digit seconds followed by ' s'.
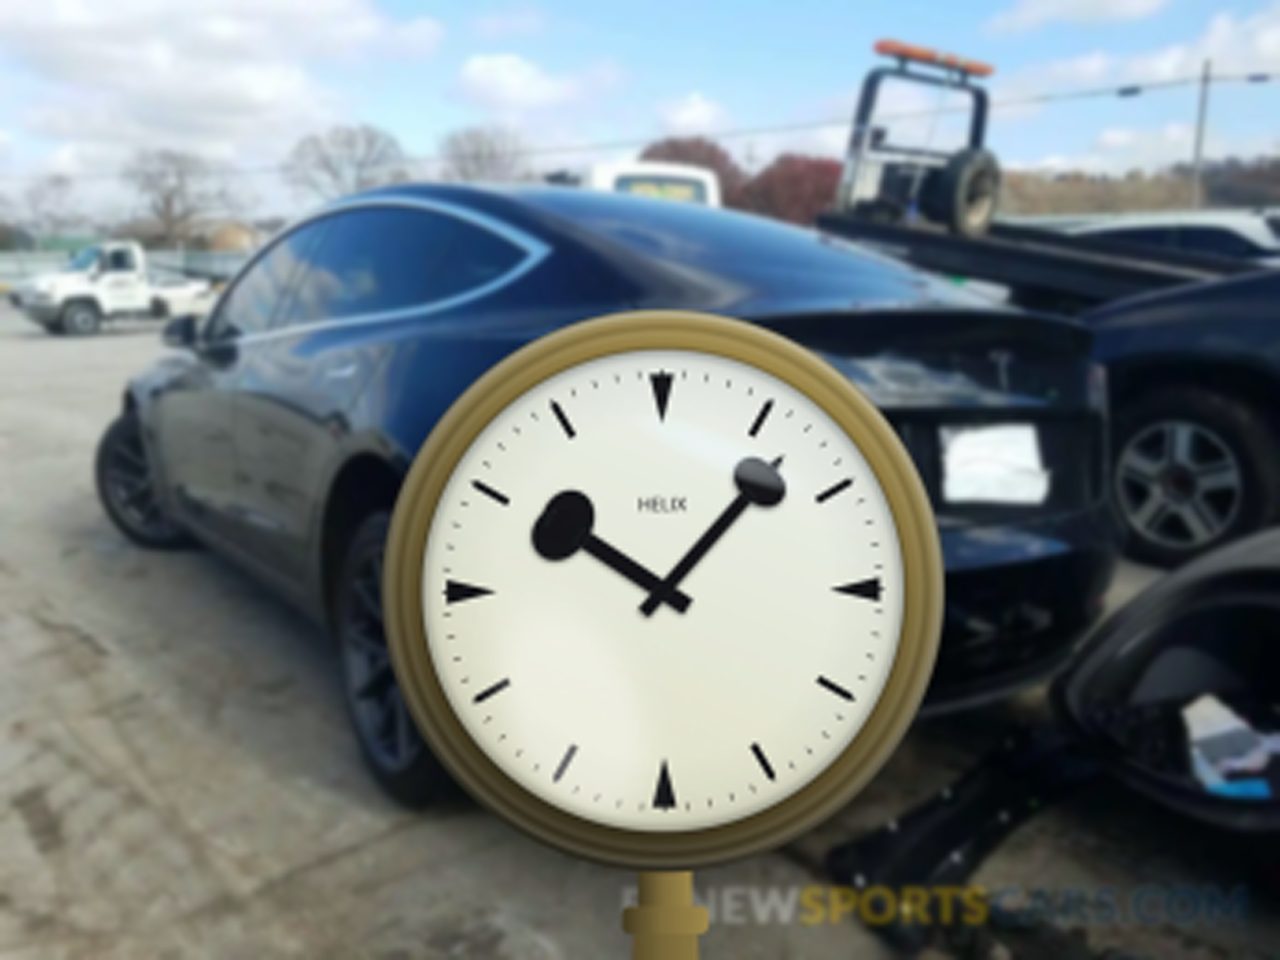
10 h 07 min
